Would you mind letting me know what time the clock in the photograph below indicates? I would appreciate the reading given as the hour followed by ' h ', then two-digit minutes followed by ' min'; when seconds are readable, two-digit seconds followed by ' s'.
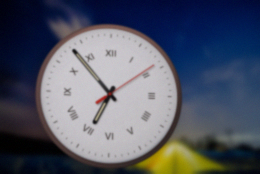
6 h 53 min 09 s
